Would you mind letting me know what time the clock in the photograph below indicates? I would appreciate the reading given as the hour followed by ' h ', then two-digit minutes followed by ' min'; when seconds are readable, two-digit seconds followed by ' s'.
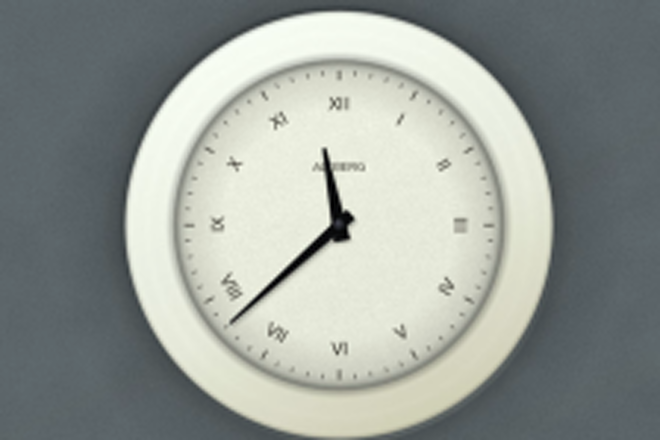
11 h 38 min
